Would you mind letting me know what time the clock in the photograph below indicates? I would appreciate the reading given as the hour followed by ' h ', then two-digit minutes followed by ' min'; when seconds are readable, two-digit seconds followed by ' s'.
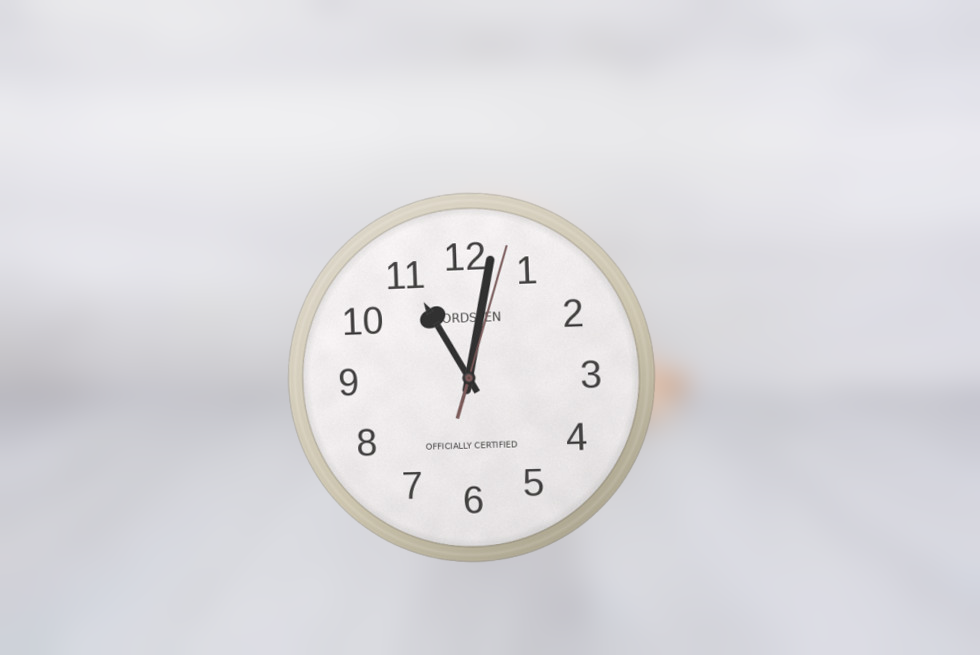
11 h 02 min 03 s
